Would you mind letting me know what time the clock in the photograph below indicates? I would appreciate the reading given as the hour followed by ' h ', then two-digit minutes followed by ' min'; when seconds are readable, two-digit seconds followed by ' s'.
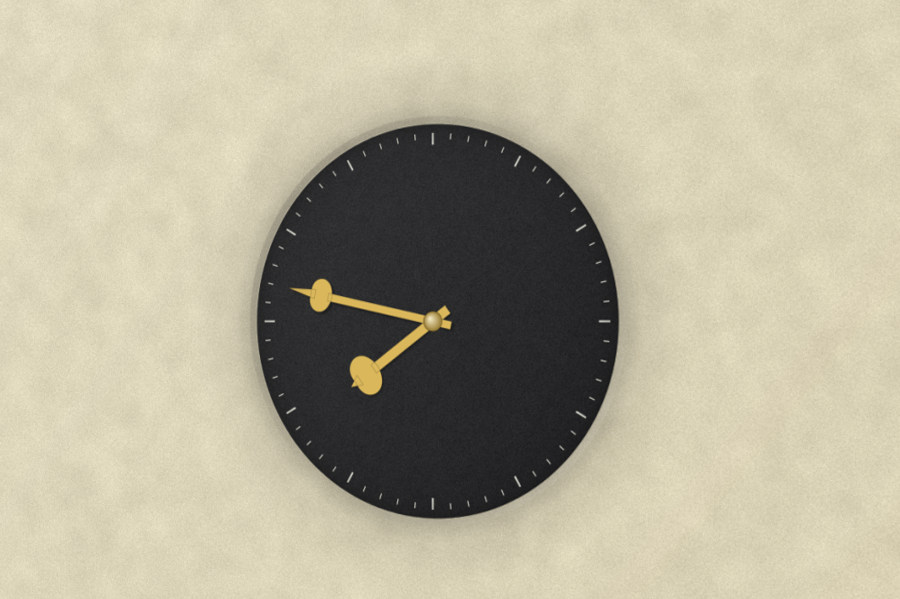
7 h 47 min
